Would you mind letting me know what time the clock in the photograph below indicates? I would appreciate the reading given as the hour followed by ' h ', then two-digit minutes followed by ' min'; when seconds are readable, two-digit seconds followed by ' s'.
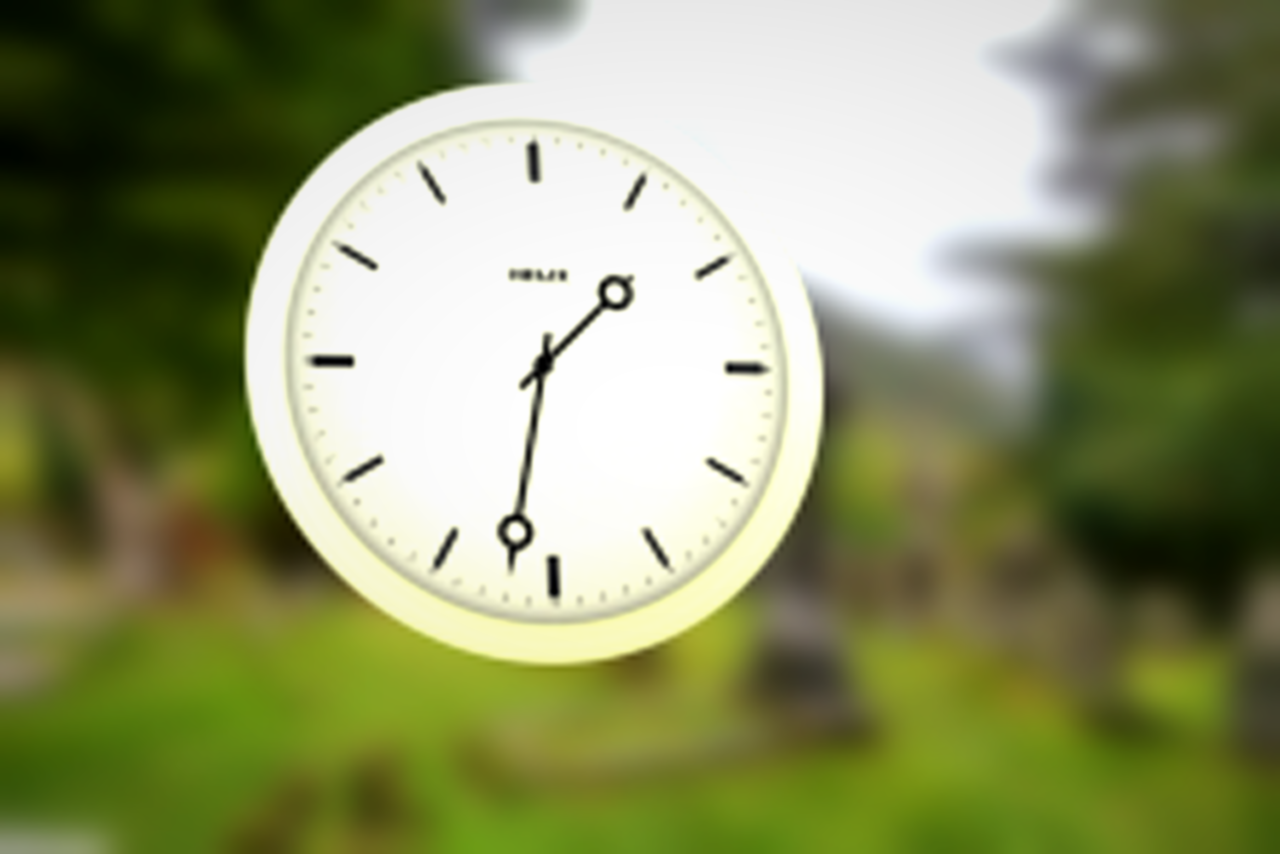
1 h 32 min
